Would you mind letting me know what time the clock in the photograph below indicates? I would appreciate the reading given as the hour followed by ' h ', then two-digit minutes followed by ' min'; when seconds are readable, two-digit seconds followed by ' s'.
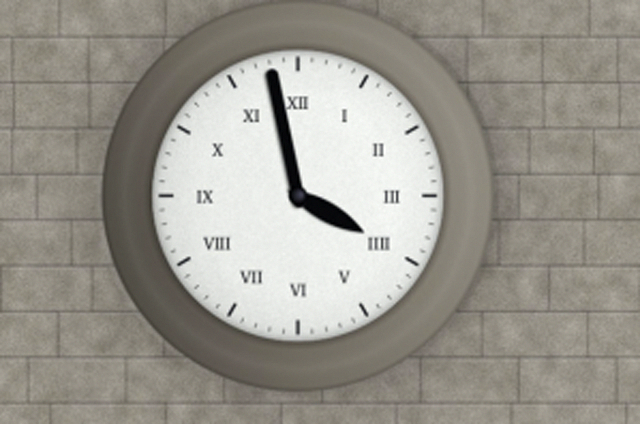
3 h 58 min
